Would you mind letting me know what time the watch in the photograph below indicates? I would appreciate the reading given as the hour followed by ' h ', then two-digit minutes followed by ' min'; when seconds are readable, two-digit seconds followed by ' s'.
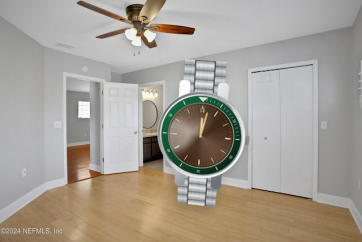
12 h 02 min
